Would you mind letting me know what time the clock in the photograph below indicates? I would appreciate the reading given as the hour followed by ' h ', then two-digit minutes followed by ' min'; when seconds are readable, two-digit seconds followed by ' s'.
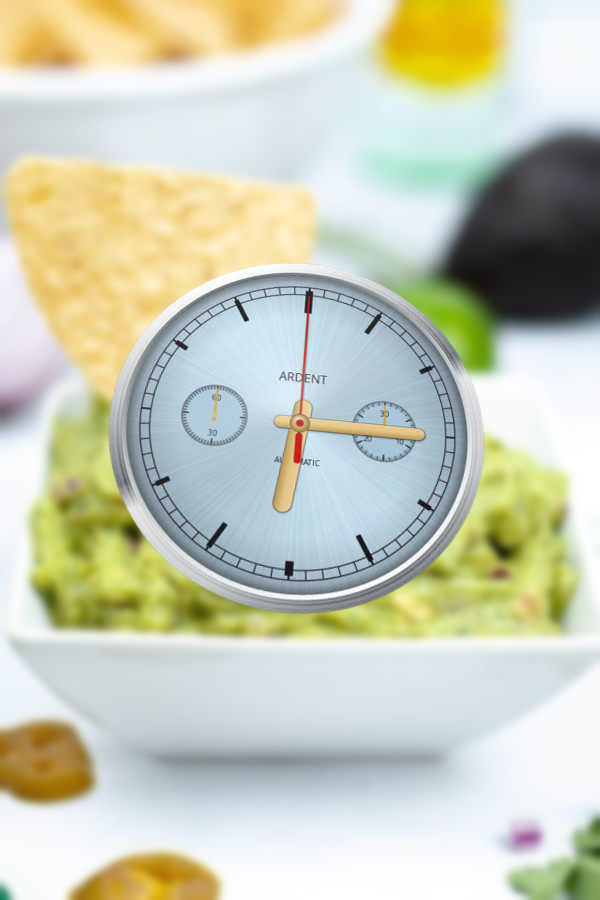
6 h 15 min
